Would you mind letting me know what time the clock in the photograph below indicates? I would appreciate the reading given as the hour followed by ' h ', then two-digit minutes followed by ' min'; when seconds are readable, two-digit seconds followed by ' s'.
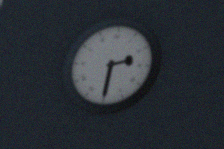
2 h 30 min
